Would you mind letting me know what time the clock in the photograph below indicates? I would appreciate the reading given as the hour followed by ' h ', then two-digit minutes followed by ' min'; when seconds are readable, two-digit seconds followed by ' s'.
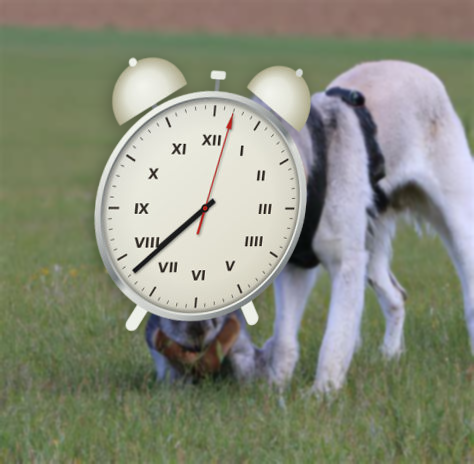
7 h 38 min 02 s
